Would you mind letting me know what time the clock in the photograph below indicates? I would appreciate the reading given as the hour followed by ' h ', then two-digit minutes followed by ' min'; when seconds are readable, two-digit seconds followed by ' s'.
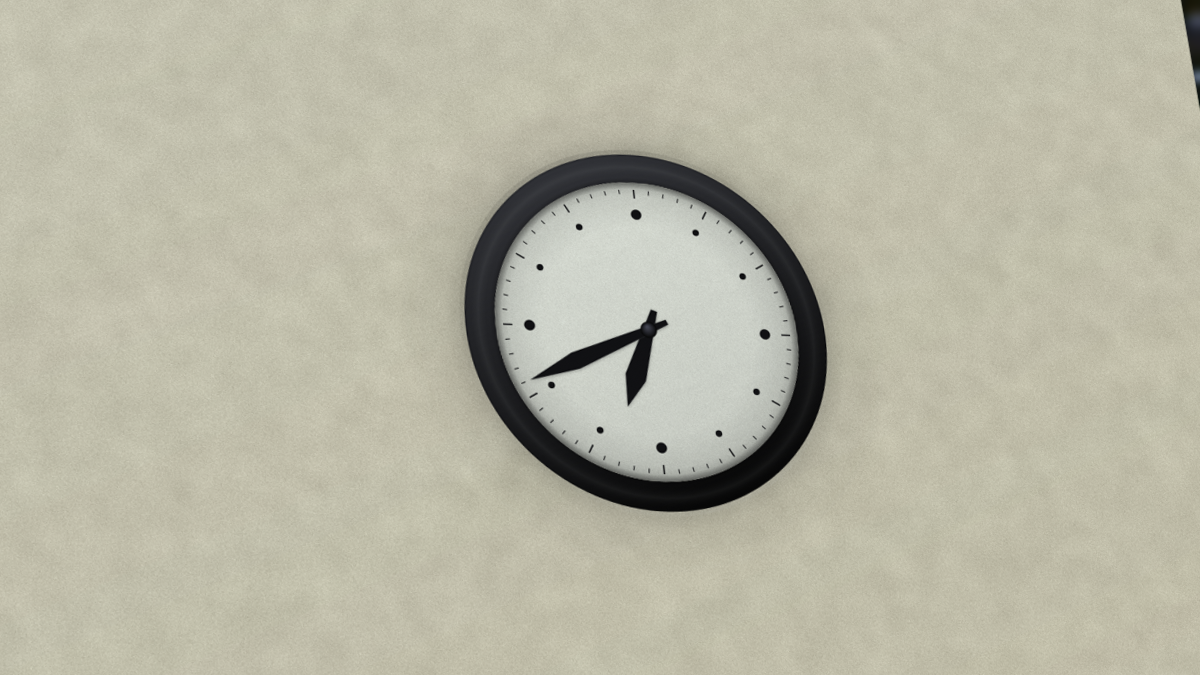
6 h 41 min
